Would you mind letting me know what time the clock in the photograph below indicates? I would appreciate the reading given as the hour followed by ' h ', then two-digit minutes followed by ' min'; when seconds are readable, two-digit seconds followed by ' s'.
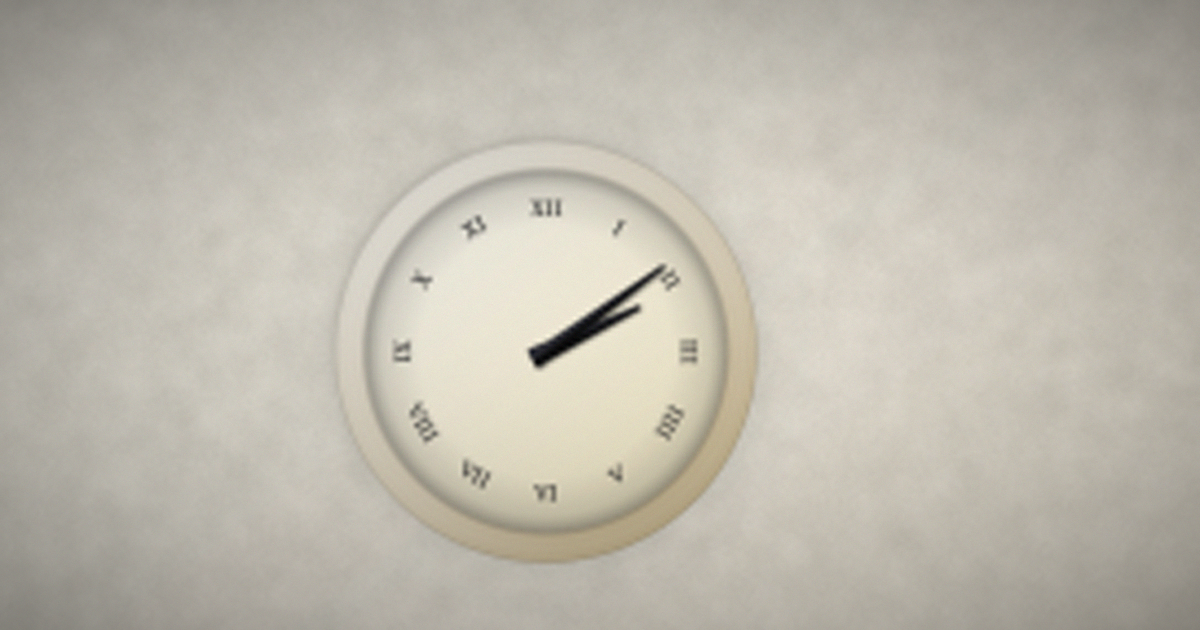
2 h 09 min
